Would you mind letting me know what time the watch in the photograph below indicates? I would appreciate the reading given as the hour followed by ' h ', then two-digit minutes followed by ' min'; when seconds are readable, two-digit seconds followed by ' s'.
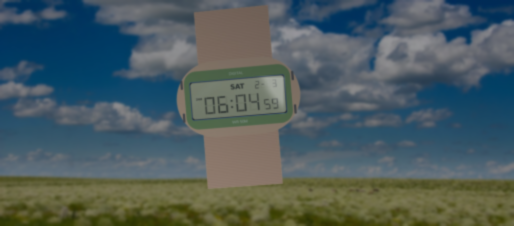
6 h 04 min 59 s
